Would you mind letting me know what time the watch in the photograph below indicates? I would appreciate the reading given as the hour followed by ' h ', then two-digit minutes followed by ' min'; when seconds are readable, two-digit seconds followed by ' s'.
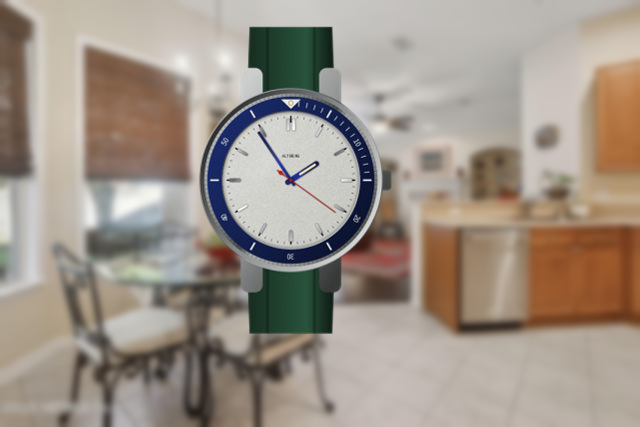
1 h 54 min 21 s
